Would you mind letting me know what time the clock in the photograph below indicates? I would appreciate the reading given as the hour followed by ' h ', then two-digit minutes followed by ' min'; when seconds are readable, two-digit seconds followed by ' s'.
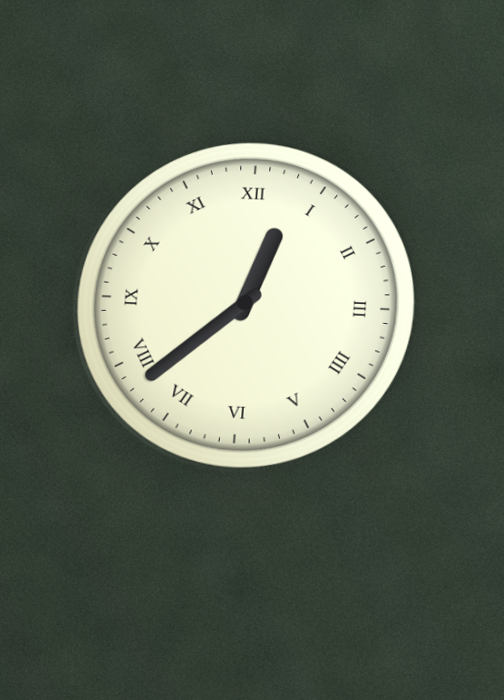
12 h 38 min
